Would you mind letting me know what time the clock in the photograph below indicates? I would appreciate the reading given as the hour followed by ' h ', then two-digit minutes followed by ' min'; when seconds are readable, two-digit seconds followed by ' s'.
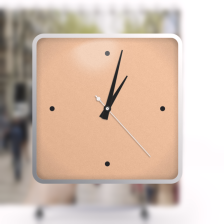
1 h 02 min 23 s
